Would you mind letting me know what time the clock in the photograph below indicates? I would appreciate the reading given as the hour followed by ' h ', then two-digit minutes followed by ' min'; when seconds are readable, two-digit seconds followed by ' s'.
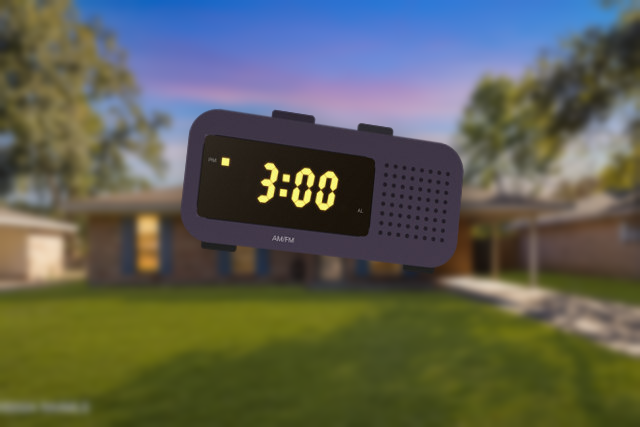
3 h 00 min
